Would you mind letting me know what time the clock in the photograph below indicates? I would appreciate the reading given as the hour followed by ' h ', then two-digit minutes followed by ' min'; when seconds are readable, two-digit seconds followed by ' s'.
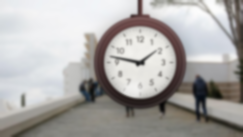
1 h 47 min
